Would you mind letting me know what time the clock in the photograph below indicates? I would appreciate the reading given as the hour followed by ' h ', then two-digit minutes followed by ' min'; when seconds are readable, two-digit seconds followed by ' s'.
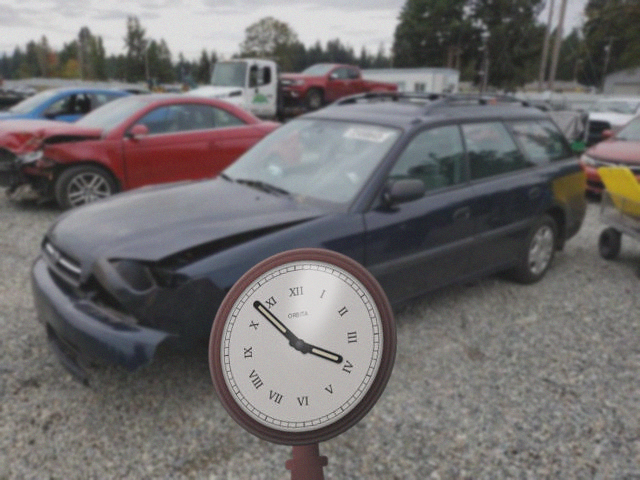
3 h 53 min
